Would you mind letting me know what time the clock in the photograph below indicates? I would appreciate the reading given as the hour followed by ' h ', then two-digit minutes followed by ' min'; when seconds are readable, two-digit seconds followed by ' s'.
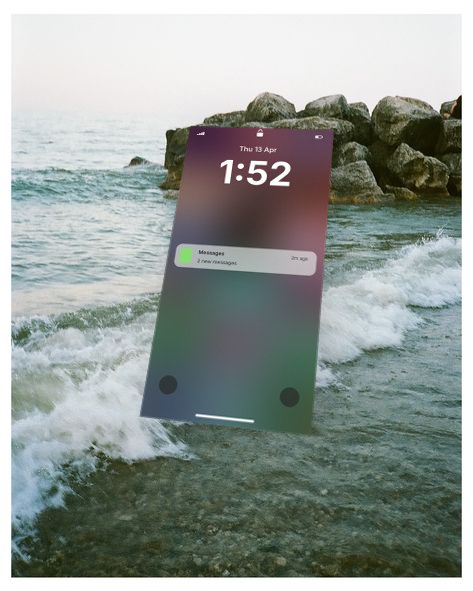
1 h 52 min
